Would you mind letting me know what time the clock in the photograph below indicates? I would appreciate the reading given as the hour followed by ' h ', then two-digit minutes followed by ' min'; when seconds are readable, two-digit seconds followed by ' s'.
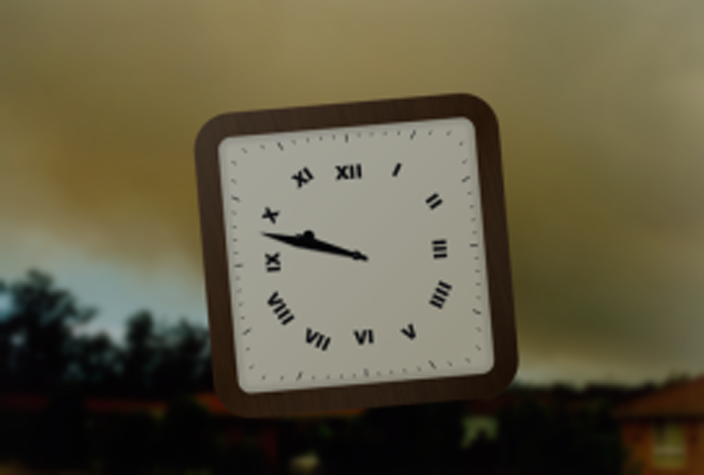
9 h 48 min
